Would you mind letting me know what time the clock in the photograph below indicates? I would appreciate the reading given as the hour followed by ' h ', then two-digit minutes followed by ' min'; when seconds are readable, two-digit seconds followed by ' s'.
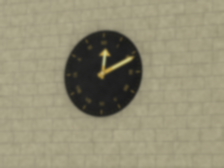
12 h 11 min
